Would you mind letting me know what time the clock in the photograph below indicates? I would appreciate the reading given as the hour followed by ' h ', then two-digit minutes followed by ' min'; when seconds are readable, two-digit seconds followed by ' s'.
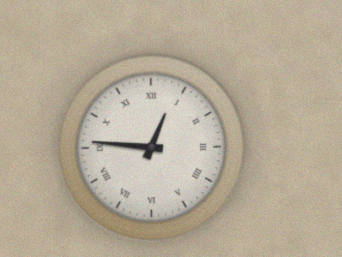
12 h 46 min
